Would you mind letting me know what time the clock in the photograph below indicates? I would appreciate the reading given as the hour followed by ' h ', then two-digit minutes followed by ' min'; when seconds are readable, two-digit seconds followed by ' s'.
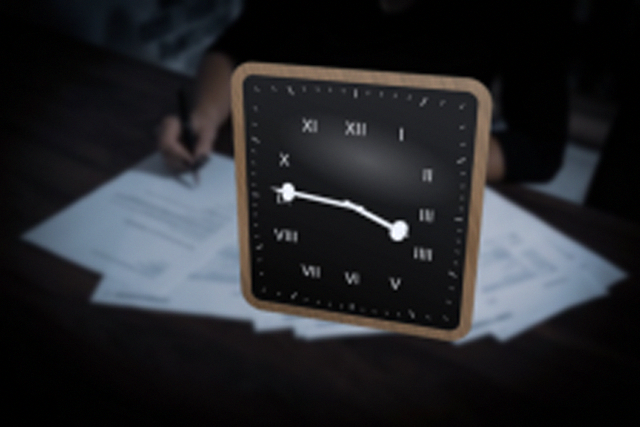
3 h 46 min
